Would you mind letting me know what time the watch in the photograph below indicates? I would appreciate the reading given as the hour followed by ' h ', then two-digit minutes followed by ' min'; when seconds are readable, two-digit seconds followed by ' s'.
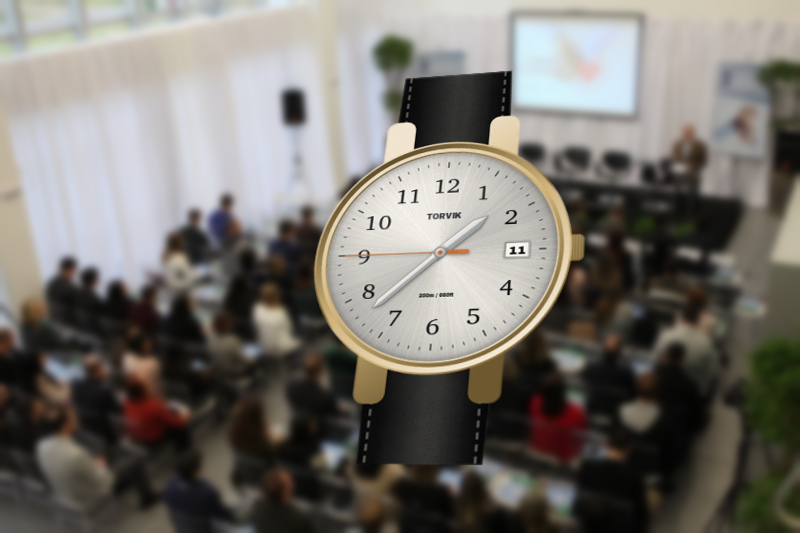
1 h 37 min 45 s
